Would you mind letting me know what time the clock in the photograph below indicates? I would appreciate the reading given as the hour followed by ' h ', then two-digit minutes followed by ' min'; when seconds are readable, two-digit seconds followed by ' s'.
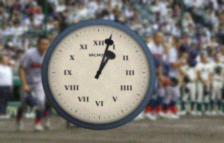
1 h 03 min
